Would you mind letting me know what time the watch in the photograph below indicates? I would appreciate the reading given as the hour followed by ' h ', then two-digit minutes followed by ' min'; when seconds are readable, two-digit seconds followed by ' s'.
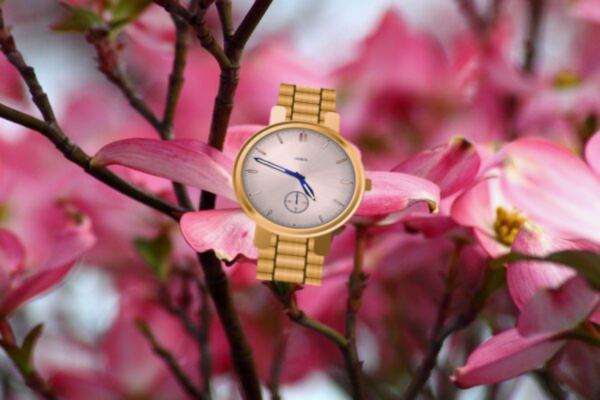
4 h 48 min
